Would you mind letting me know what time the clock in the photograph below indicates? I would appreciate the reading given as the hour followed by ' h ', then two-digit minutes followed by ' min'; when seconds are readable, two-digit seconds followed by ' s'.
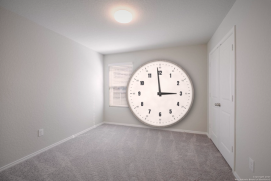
2 h 59 min
